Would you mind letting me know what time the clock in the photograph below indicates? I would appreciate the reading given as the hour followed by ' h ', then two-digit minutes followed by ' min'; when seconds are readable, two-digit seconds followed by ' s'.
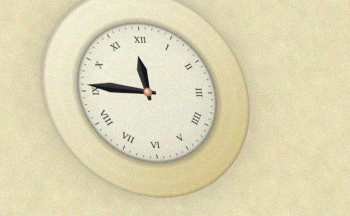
11 h 46 min
